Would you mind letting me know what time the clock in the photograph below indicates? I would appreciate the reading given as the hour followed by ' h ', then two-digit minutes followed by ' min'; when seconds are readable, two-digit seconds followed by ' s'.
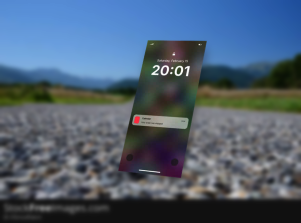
20 h 01 min
